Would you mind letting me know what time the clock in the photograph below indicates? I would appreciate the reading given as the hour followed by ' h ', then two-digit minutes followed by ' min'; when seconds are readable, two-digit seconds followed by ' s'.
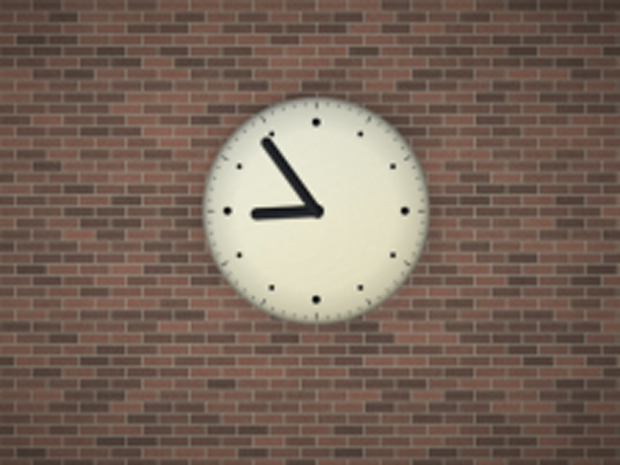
8 h 54 min
